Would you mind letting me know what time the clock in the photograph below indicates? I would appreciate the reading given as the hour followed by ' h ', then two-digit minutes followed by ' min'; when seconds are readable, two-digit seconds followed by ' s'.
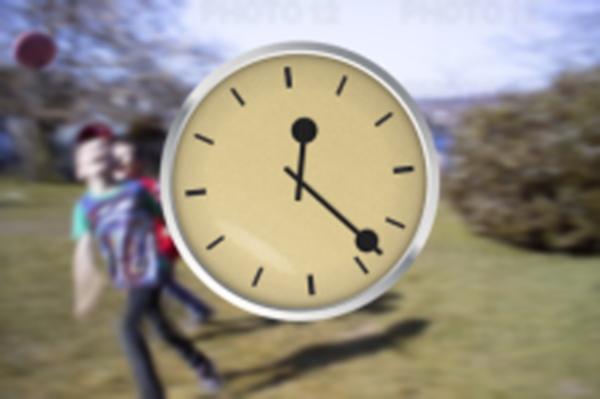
12 h 23 min
